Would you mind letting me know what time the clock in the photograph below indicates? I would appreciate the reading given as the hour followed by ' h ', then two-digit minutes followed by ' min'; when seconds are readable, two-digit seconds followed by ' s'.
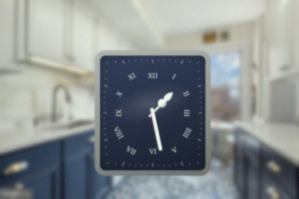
1 h 28 min
